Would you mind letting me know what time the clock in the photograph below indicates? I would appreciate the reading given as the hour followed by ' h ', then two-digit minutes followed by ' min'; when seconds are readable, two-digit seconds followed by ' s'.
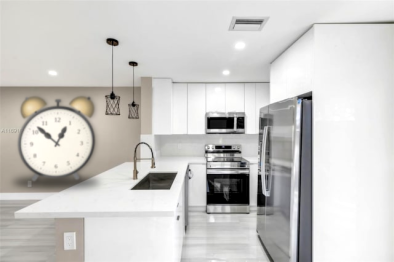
12 h 52 min
